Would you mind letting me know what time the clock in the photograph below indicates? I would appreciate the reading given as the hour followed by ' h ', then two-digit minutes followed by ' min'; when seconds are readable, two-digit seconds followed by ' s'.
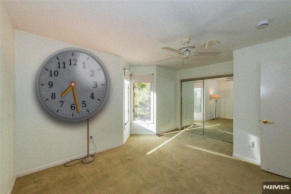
7 h 28 min
